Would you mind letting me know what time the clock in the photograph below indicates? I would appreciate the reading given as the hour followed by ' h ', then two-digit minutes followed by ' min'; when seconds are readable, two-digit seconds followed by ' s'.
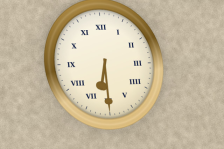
6 h 30 min
